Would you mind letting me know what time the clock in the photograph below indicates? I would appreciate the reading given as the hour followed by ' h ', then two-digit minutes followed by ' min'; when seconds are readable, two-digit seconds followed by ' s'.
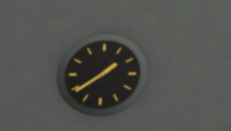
1 h 39 min
